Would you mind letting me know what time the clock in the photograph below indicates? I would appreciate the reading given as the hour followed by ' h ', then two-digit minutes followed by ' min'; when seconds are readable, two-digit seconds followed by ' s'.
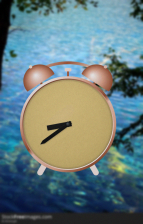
8 h 39 min
